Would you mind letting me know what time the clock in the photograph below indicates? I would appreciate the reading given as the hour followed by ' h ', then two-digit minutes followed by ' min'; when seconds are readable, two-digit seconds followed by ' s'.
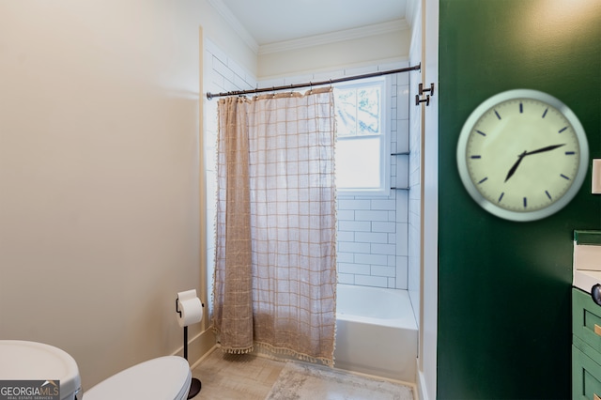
7 h 13 min
